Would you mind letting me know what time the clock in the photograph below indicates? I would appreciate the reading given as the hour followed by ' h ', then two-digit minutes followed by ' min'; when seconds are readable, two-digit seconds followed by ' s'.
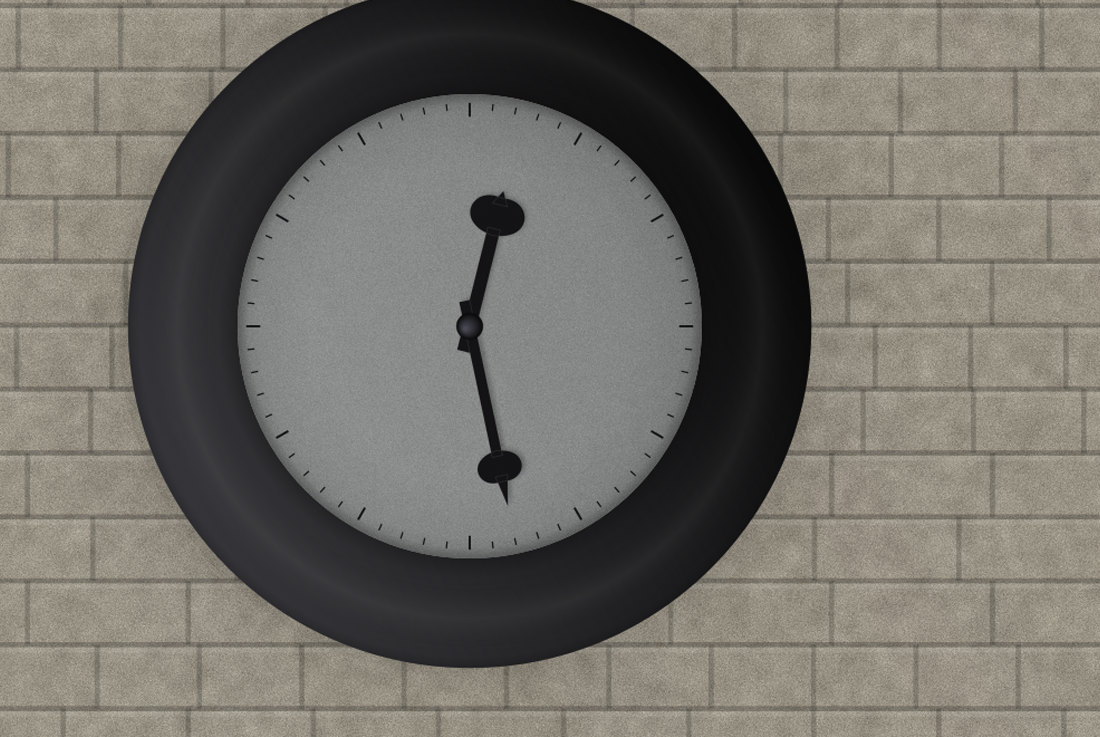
12 h 28 min
